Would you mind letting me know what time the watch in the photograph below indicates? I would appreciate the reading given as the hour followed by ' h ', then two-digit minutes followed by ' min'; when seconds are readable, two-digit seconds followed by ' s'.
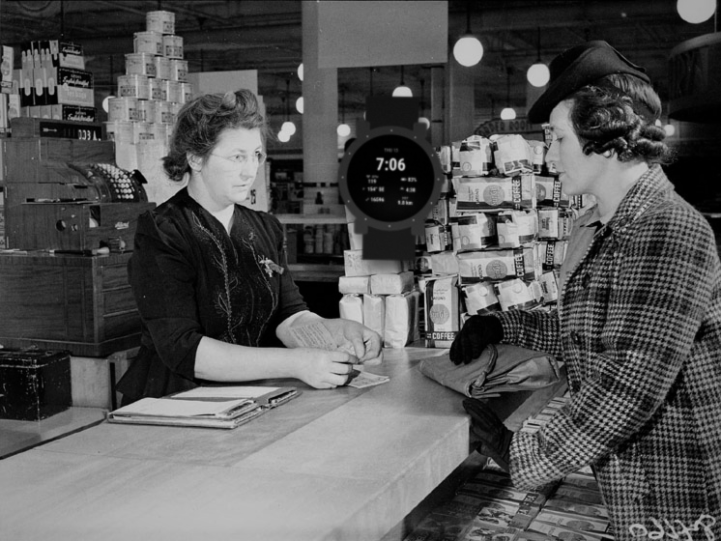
7 h 06 min
